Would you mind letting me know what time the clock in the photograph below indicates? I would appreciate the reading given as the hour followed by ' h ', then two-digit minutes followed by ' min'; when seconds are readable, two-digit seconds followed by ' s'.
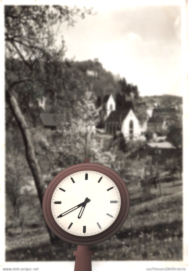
6 h 40 min
